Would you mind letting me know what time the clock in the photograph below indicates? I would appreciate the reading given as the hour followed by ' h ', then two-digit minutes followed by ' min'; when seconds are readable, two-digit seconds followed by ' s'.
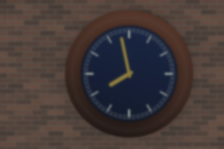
7 h 58 min
